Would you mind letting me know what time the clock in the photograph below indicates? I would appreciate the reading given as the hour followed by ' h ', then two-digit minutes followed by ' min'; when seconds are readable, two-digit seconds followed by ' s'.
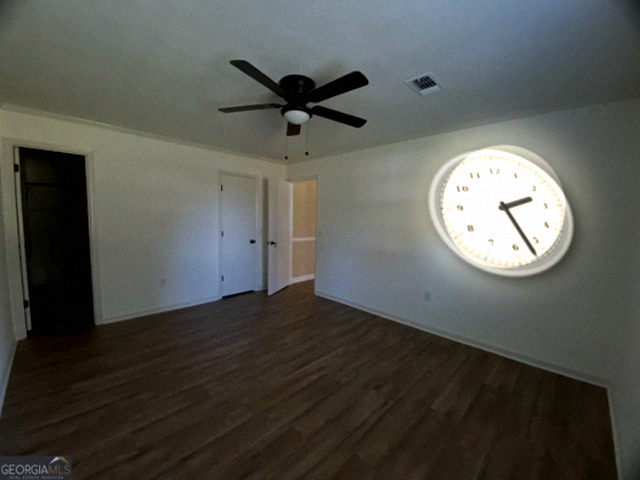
2 h 27 min
